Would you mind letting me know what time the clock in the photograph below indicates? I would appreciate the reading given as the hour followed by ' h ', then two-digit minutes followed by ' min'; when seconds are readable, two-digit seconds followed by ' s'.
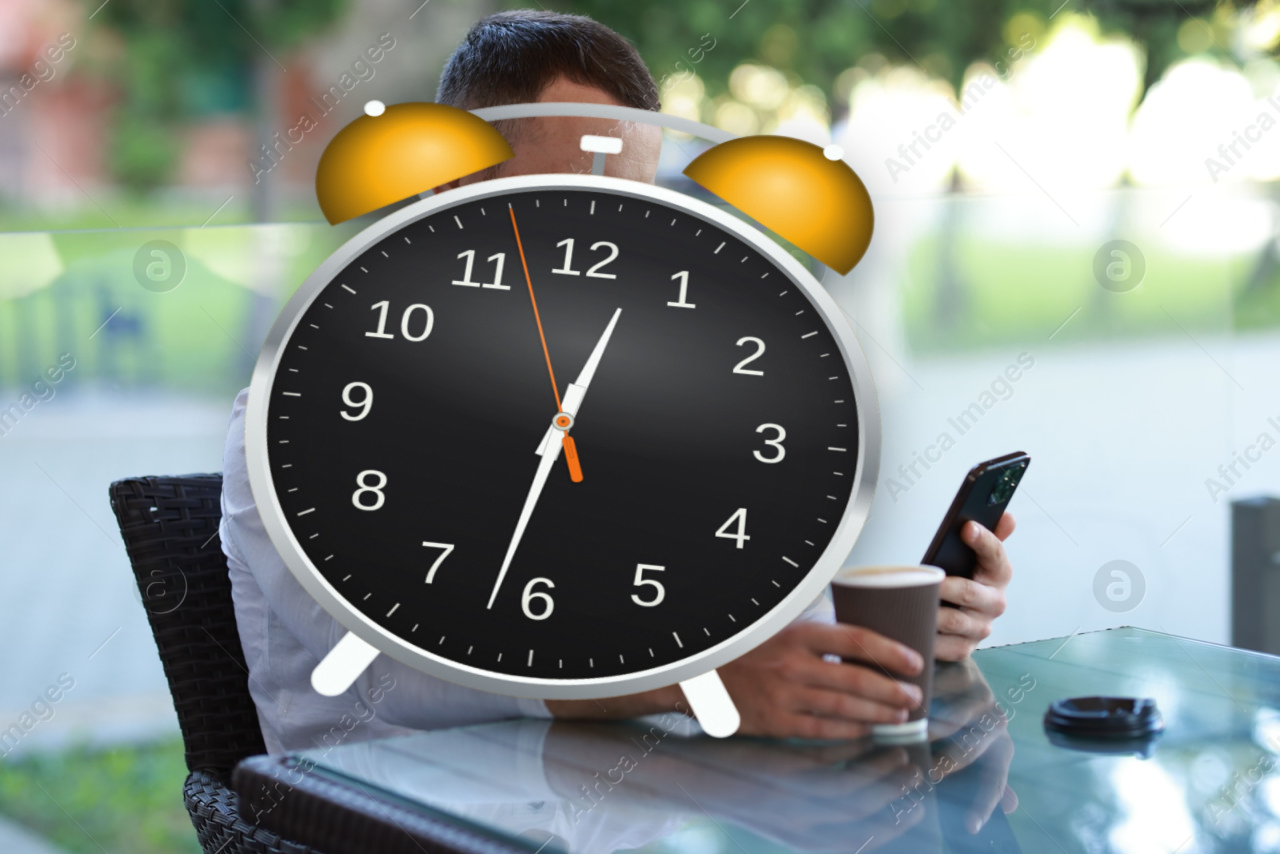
12 h 31 min 57 s
